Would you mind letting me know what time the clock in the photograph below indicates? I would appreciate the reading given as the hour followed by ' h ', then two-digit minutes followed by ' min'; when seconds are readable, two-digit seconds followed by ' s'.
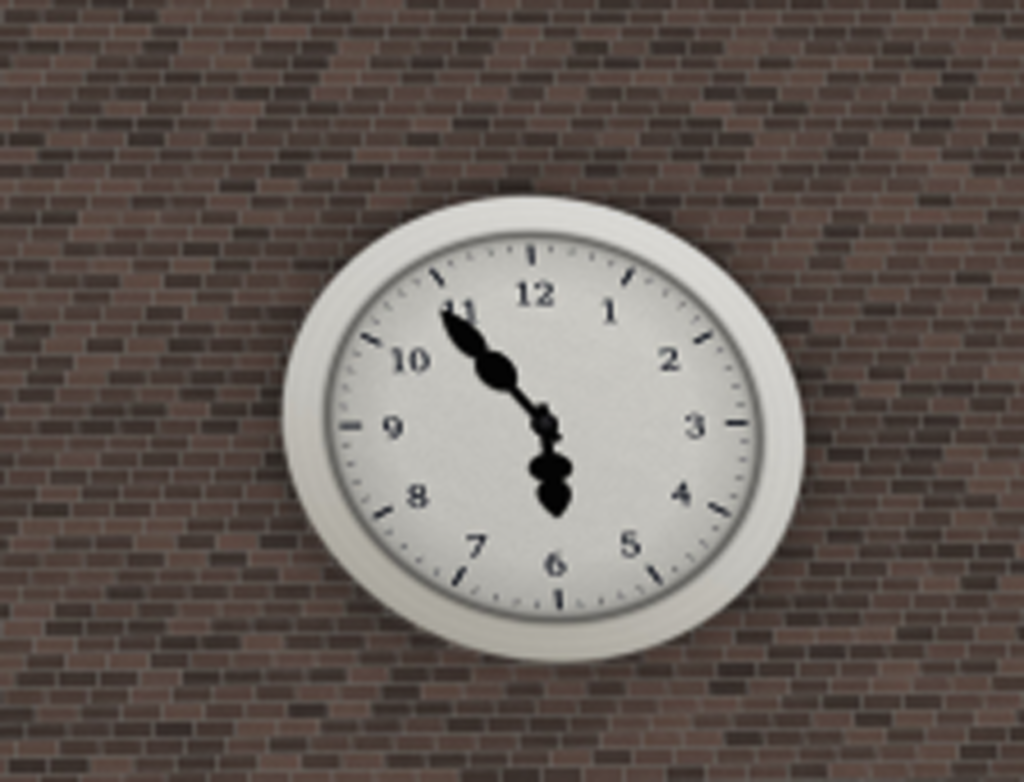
5 h 54 min
